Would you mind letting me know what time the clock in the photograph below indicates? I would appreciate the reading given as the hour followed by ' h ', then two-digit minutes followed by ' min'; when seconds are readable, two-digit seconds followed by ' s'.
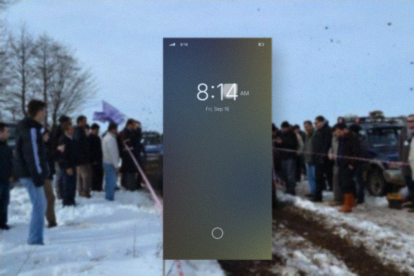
8 h 14 min
